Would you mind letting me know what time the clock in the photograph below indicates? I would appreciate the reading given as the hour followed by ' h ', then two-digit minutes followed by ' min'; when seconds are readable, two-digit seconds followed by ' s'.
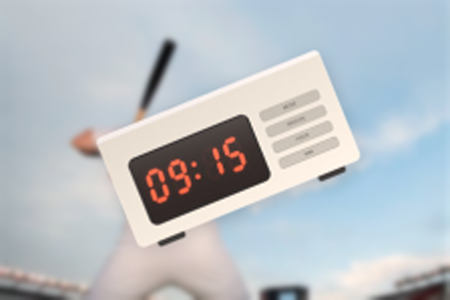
9 h 15 min
